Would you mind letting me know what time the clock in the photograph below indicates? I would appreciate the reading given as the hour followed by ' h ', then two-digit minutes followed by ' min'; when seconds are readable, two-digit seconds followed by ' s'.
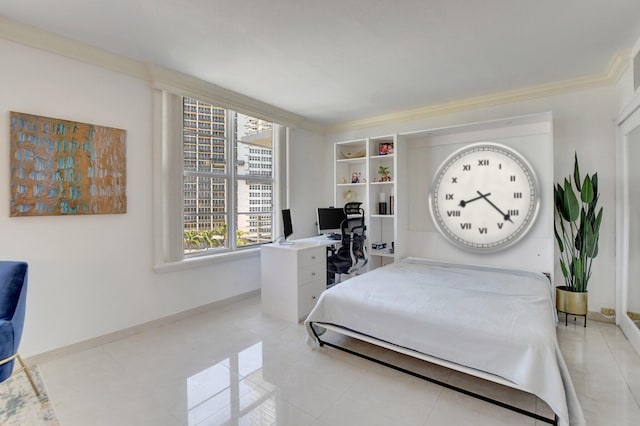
8 h 22 min
